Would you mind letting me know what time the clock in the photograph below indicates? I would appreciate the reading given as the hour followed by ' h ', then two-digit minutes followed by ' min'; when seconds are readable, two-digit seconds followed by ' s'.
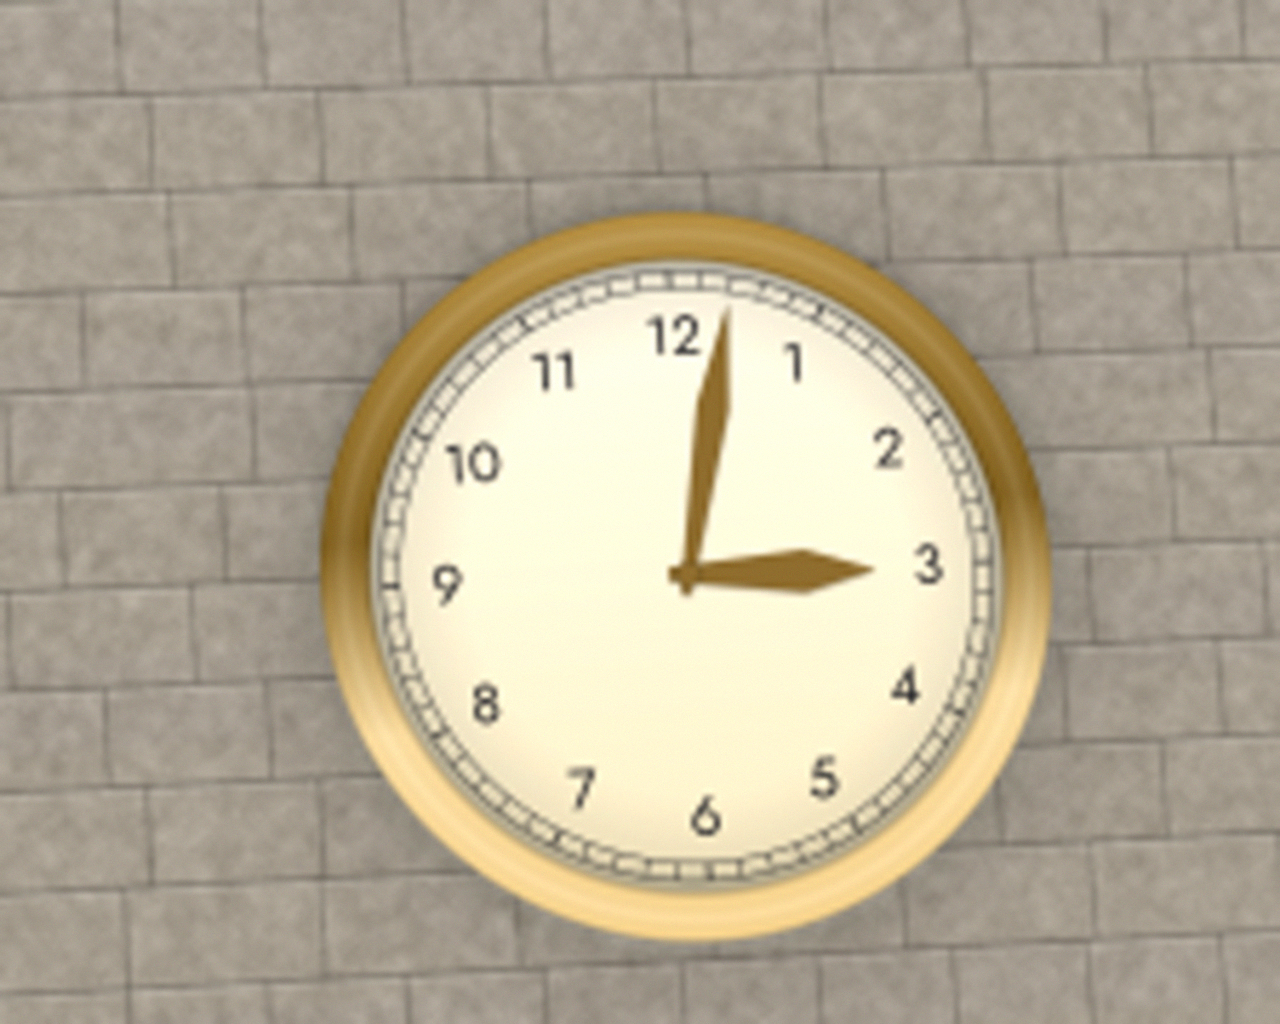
3 h 02 min
